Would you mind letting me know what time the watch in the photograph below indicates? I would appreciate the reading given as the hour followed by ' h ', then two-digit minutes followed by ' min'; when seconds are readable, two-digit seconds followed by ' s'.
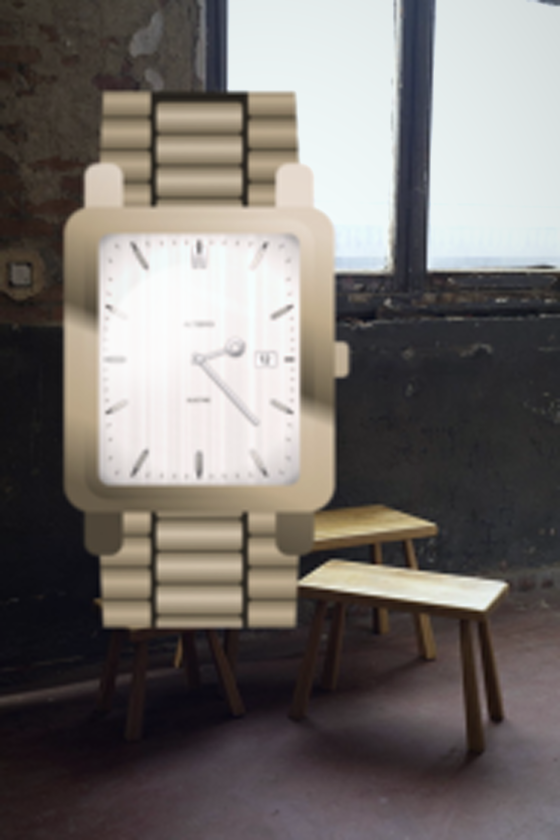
2 h 23 min
